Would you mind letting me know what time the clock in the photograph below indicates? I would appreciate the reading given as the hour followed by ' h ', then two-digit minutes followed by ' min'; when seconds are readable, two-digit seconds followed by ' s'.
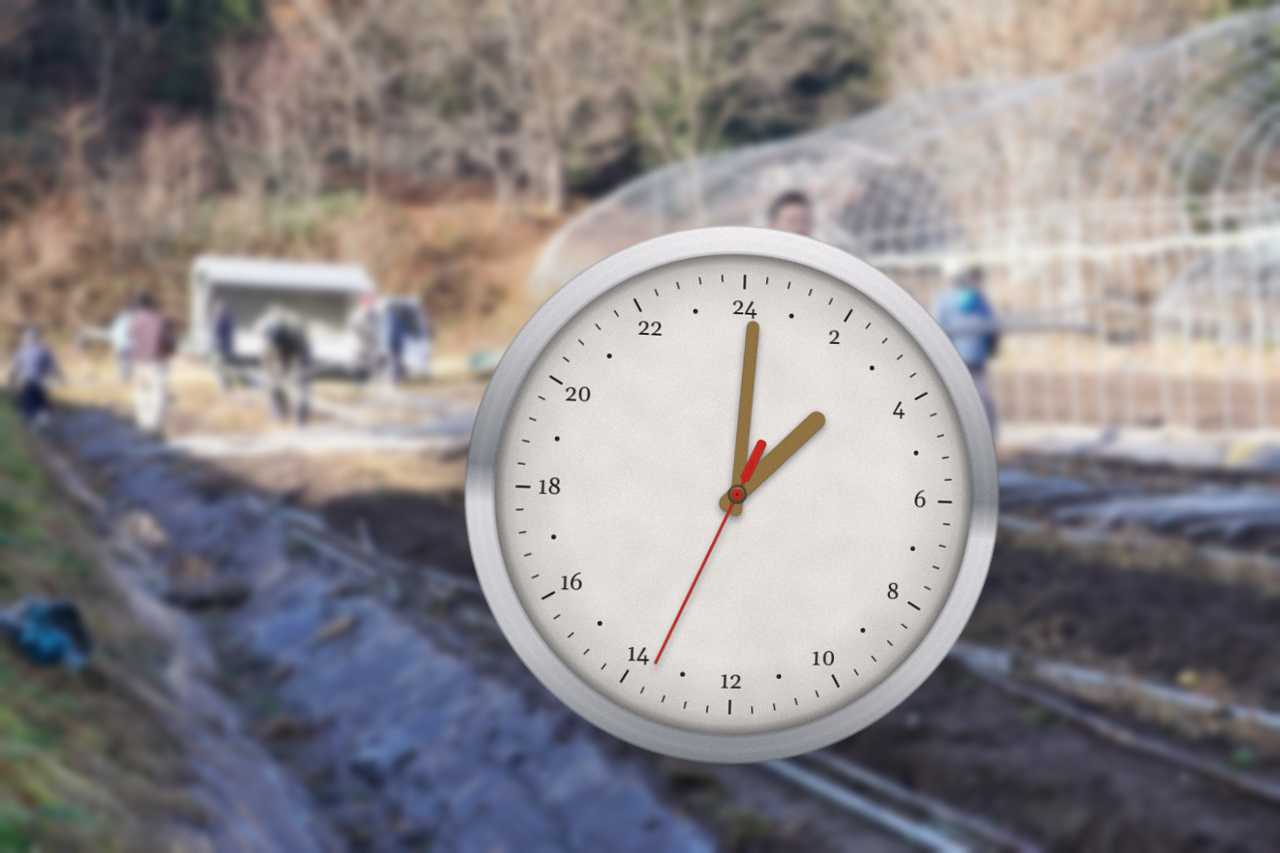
3 h 00 min 34 s
